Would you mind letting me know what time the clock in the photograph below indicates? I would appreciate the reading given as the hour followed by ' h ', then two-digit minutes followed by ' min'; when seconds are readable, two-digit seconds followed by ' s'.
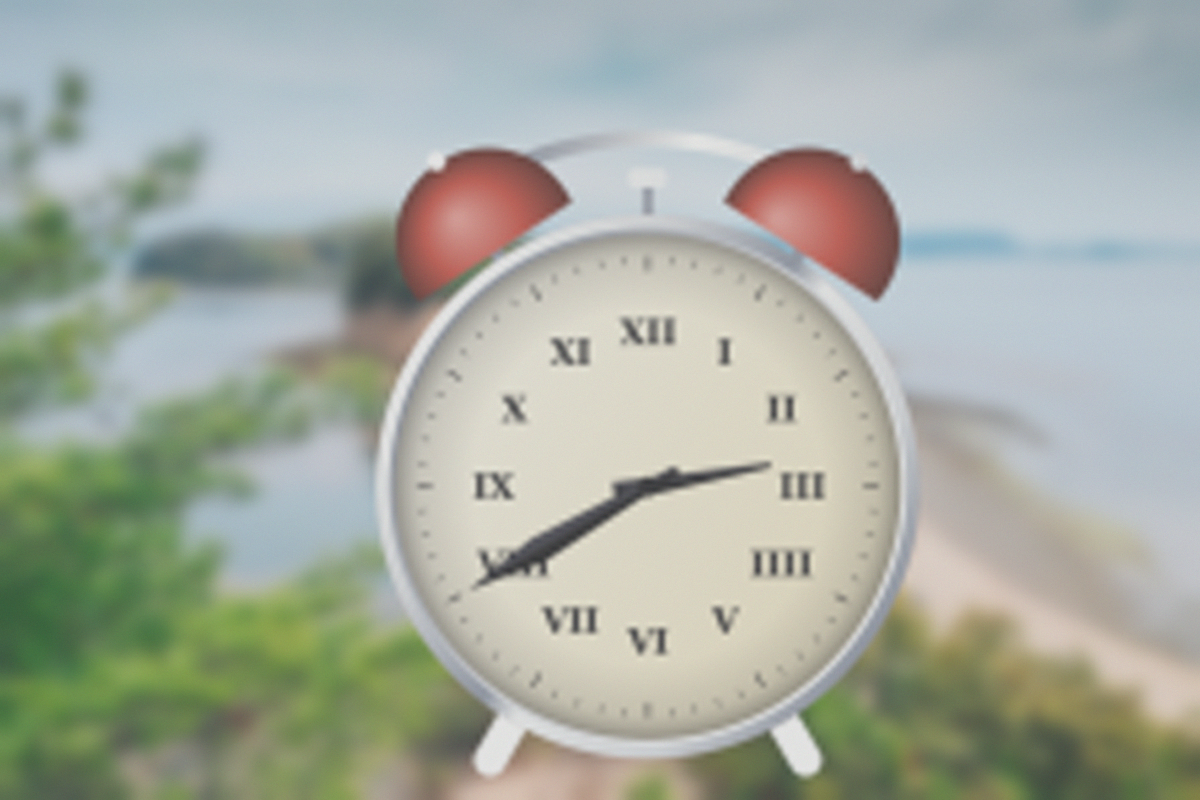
2 h 40 min
